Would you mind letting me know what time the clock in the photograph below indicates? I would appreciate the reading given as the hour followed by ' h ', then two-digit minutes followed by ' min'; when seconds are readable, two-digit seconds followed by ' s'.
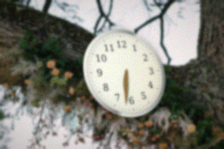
6 h 32 min
